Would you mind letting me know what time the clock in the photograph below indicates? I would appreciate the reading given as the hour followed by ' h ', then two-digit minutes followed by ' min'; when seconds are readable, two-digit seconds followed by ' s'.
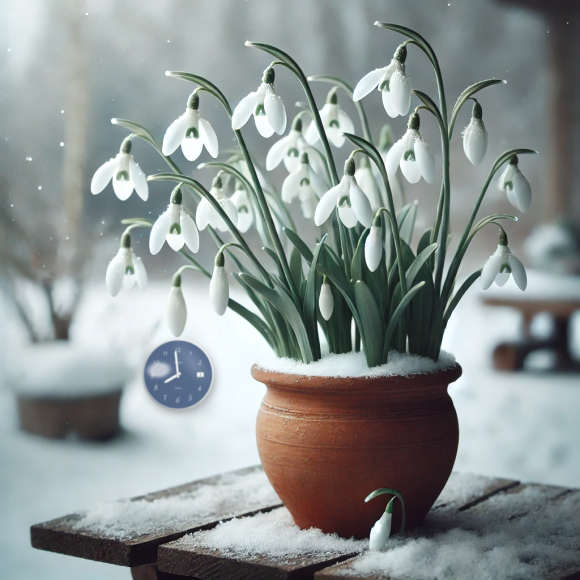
7 h 59 min
